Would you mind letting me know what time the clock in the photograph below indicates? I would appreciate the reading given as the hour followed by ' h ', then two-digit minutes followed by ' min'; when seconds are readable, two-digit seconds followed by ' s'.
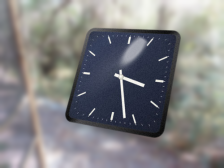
3 h 27 min
